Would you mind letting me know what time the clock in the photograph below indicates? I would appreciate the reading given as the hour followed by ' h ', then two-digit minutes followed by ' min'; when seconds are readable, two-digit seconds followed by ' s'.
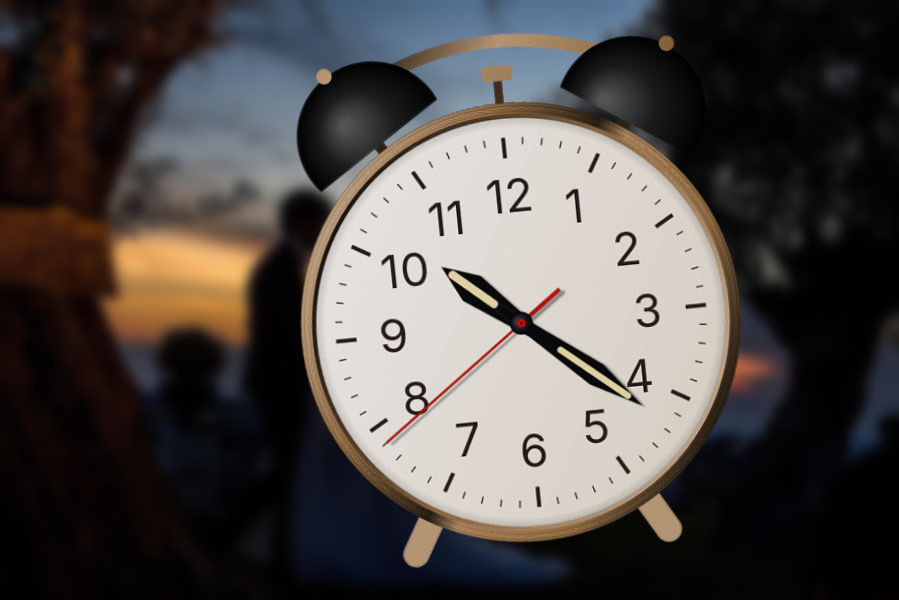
10 h 21 min 39 s
